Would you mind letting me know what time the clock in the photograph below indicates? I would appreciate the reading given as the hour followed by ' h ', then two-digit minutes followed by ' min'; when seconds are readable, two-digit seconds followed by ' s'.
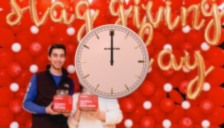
12 h 00 min
